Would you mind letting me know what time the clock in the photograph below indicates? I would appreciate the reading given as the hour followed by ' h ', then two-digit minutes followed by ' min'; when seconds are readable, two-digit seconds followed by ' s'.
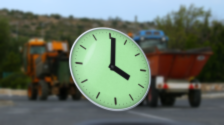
4 h 01 min
